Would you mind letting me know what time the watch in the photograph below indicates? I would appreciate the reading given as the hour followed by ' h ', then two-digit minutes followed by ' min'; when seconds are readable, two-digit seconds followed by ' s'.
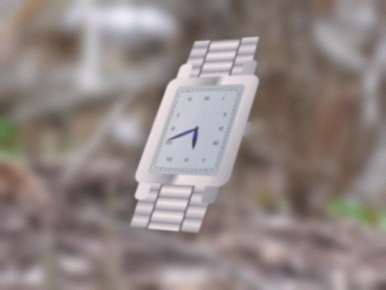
5 h 41 min
